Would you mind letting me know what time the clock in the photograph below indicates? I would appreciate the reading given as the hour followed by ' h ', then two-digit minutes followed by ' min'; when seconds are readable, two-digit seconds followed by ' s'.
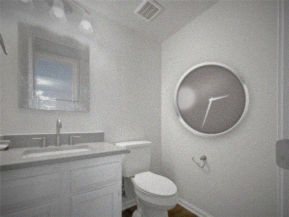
2 h 33 min
